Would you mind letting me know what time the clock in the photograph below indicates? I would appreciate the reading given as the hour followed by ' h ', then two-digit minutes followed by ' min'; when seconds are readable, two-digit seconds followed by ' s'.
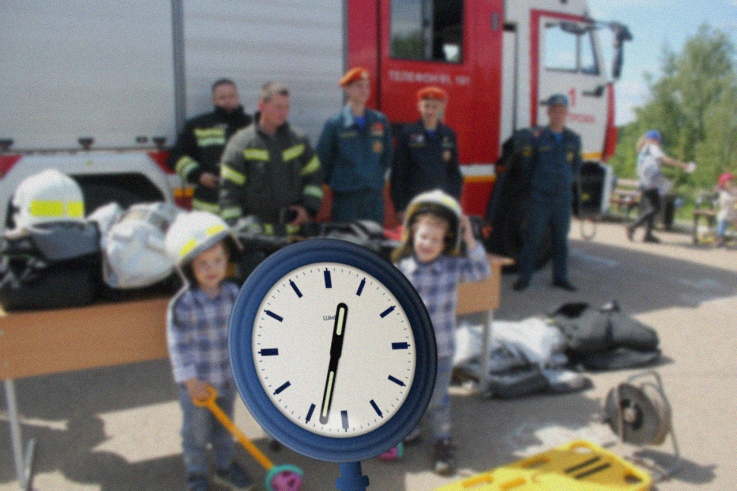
12 h 33 min
